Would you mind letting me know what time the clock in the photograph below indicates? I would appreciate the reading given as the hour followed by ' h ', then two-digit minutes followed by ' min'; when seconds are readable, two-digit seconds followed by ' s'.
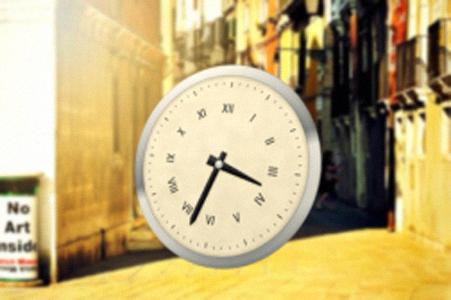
3 h 33 min
